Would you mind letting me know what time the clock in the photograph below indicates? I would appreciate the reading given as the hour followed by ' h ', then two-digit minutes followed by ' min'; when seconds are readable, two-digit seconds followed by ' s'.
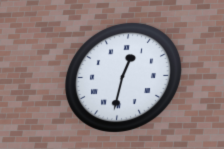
12 h 31 min
